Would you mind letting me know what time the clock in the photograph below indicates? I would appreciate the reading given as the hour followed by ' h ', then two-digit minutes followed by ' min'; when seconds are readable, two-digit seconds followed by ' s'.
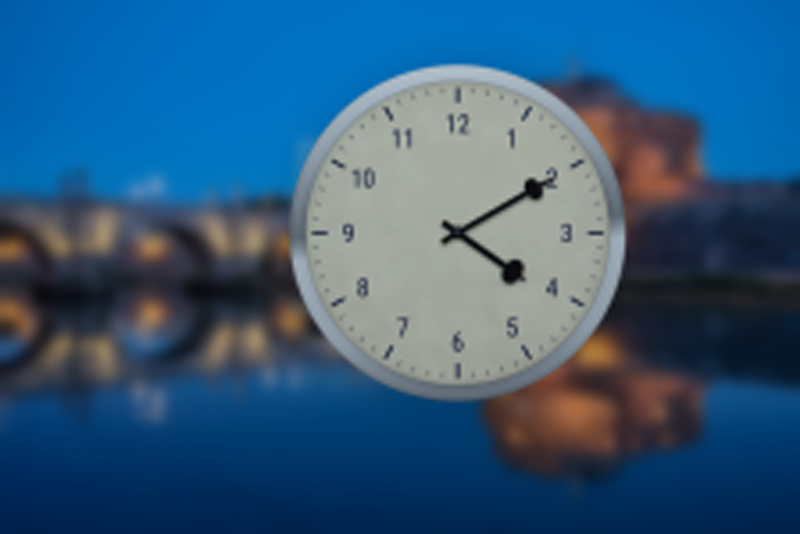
4 h 10 min
